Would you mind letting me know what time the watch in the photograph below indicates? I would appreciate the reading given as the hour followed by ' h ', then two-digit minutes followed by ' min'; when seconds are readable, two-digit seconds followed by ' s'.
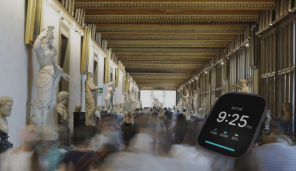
9 h 25 min
